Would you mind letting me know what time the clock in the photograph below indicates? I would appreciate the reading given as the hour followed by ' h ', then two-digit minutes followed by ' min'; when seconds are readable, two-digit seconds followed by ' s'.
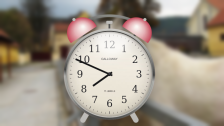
7 h 49 min
